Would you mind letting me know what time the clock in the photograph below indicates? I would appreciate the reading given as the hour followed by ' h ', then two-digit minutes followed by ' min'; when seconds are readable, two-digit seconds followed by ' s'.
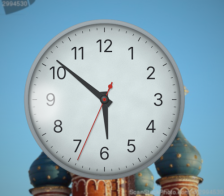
5 h 51 min 34 s
